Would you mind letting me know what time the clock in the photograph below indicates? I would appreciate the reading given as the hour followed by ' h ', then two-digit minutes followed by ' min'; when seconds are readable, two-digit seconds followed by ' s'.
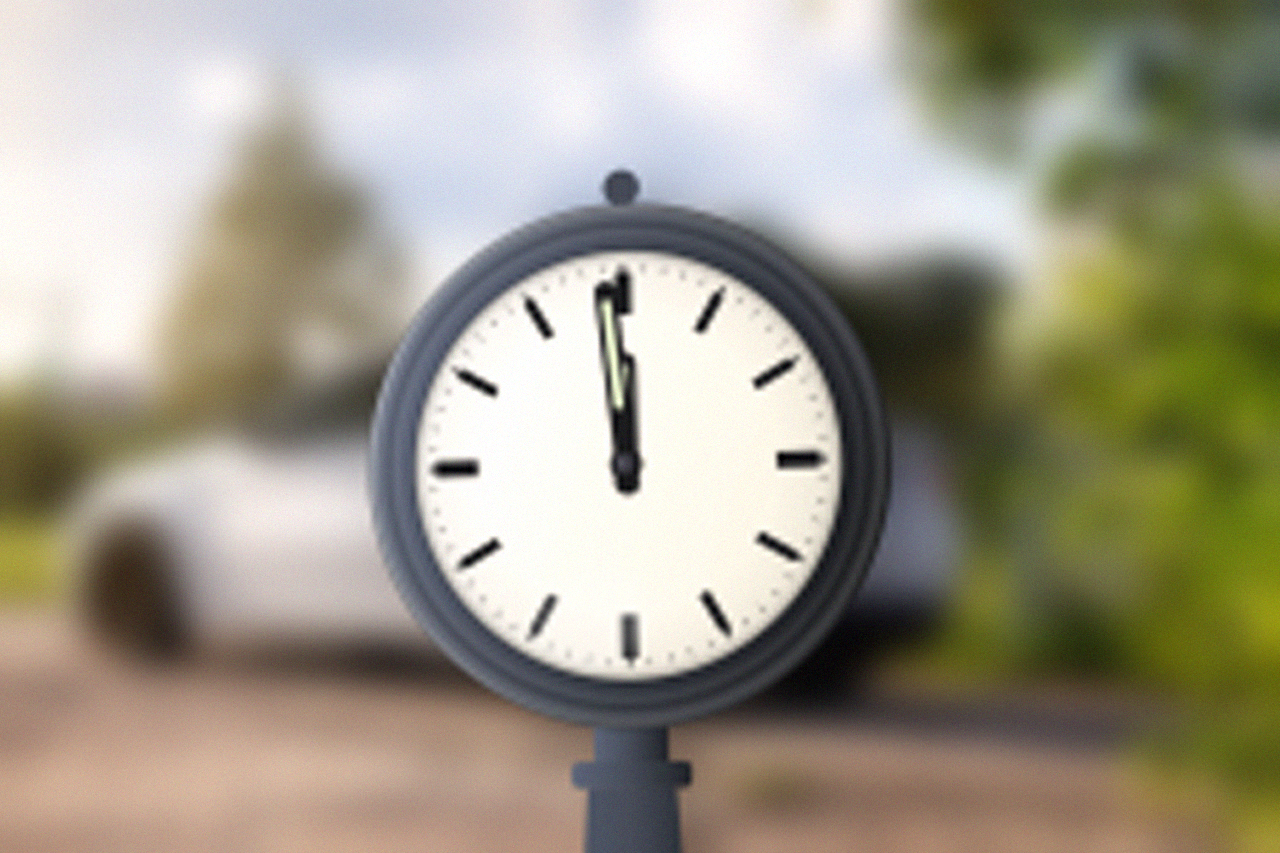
11 h 59 min
